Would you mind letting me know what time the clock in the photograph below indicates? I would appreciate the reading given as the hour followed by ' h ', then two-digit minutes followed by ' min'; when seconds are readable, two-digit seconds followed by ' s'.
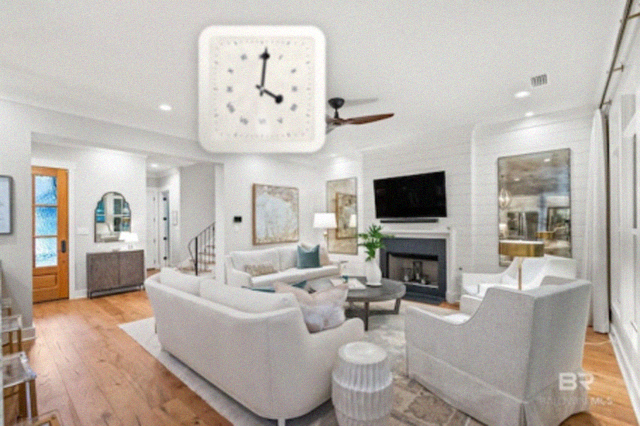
4 h 01 min
